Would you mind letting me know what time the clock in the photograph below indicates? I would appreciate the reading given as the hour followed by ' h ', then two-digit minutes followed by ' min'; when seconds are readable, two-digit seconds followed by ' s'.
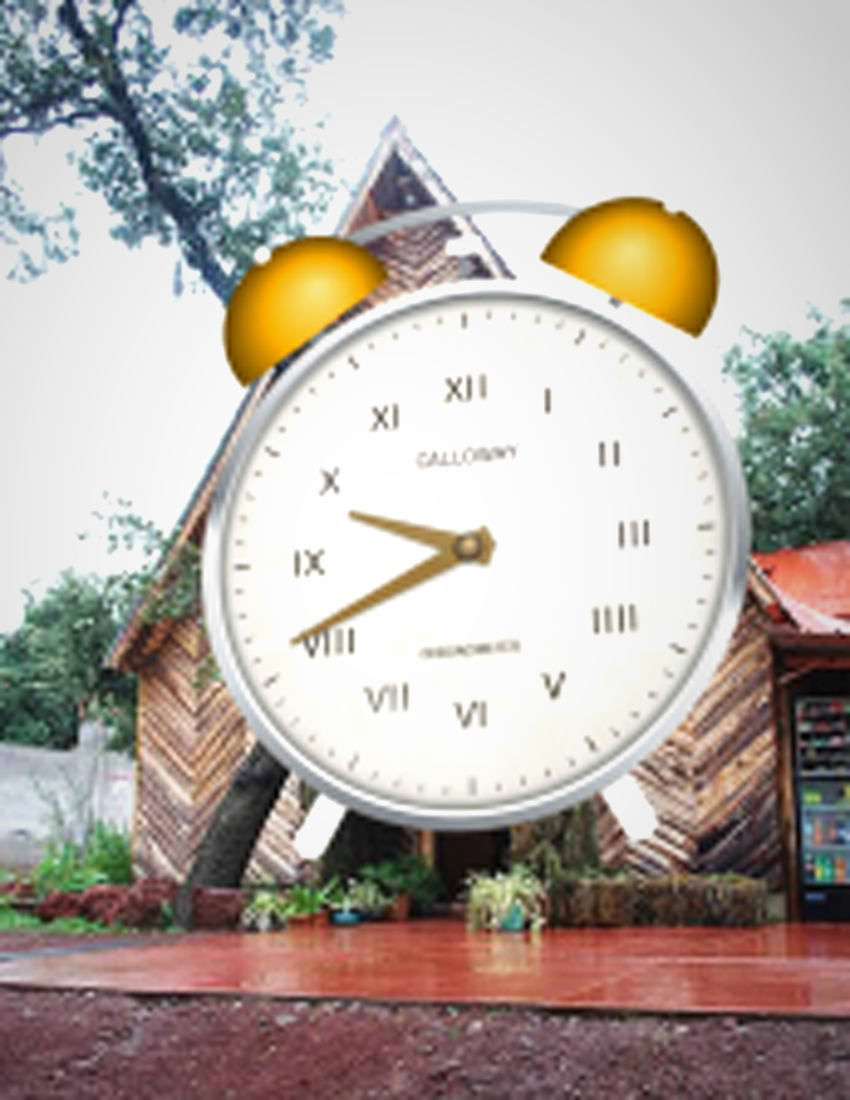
9 h 41 min
